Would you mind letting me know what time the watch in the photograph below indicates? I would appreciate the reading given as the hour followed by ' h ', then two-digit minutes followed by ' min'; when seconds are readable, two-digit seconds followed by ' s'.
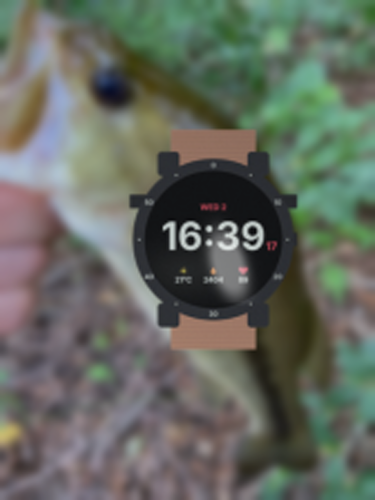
16 h 39 min
